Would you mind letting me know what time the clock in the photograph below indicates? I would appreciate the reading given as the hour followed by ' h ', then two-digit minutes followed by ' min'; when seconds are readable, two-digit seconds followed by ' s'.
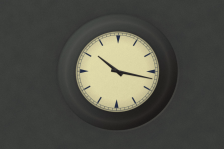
10 h 17 min
